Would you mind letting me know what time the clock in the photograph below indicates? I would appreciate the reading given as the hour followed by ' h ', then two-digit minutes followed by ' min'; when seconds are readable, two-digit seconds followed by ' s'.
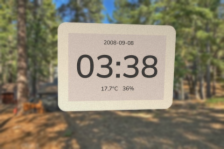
3 h 38 min
